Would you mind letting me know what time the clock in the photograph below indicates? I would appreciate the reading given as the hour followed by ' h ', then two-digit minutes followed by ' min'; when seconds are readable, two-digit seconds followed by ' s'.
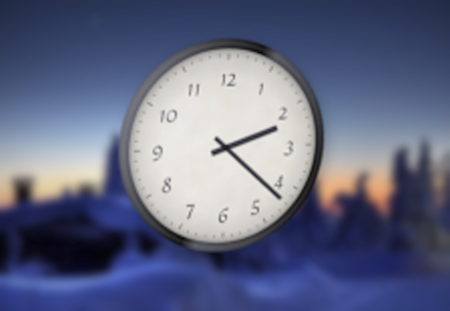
2 h 22 min
